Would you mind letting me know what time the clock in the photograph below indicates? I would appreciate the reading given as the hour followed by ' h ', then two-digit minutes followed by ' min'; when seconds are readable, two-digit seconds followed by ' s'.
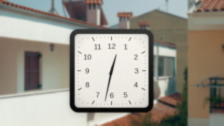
12 h 32 min
